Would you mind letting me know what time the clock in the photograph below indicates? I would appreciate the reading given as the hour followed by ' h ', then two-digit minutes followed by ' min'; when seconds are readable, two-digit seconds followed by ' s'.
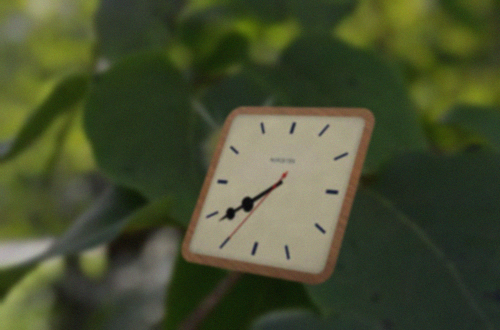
7 h 38 min 35 s
